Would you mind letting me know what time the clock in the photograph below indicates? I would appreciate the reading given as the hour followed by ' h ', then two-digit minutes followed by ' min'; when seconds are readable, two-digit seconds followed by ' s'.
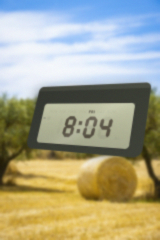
8 h 04 min
